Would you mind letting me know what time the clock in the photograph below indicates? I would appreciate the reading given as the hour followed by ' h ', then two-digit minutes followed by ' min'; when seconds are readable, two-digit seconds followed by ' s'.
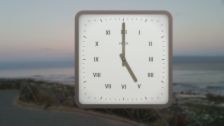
5 h 00 min
